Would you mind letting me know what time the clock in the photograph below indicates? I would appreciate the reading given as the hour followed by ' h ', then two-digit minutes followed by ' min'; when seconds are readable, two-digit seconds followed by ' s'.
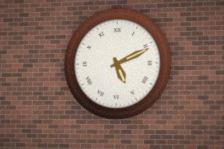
5 h 11 min
